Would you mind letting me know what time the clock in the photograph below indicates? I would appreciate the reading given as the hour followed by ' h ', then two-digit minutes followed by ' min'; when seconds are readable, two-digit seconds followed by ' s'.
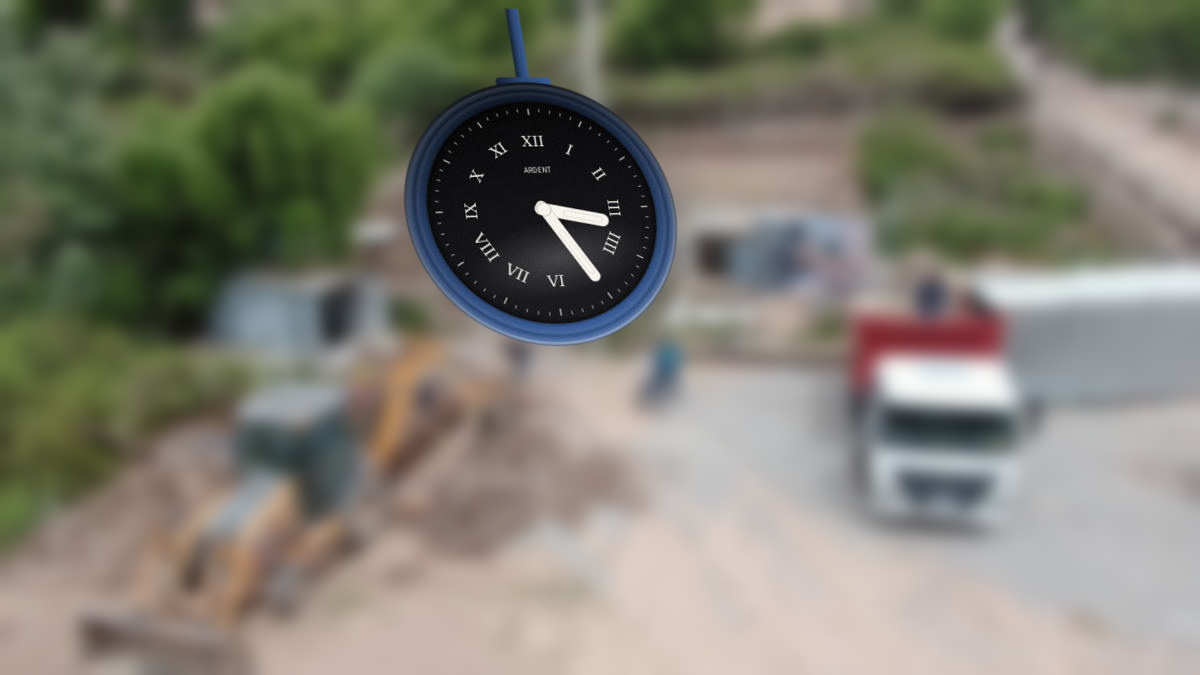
3 h 25 min
